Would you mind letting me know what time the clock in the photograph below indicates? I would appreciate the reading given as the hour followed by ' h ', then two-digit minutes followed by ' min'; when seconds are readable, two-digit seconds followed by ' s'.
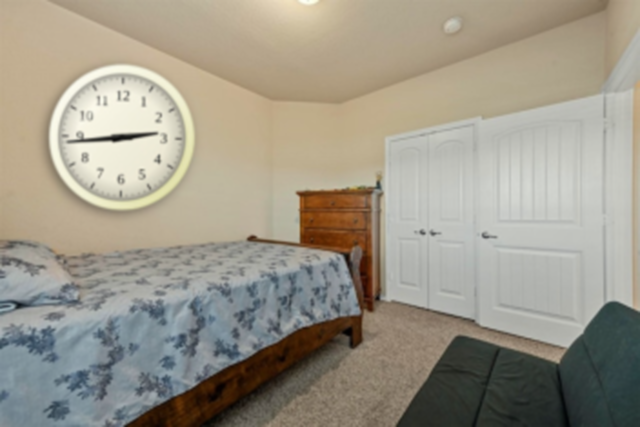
2 h 44 min
